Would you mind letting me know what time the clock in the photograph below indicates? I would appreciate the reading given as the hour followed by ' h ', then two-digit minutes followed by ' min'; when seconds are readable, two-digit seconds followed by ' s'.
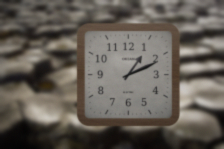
1 h 11 min
